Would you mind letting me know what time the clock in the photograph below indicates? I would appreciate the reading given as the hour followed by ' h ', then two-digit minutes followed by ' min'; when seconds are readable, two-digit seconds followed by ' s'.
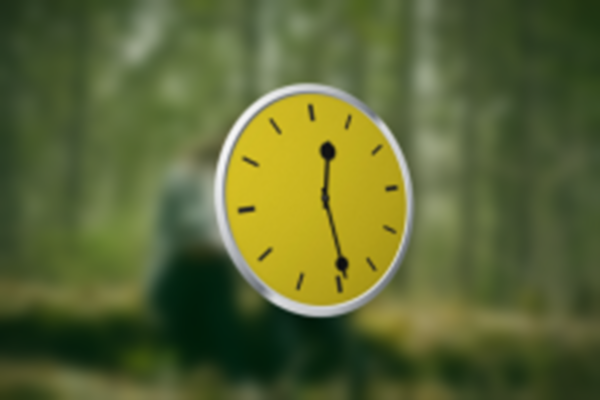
12 h 29 min
